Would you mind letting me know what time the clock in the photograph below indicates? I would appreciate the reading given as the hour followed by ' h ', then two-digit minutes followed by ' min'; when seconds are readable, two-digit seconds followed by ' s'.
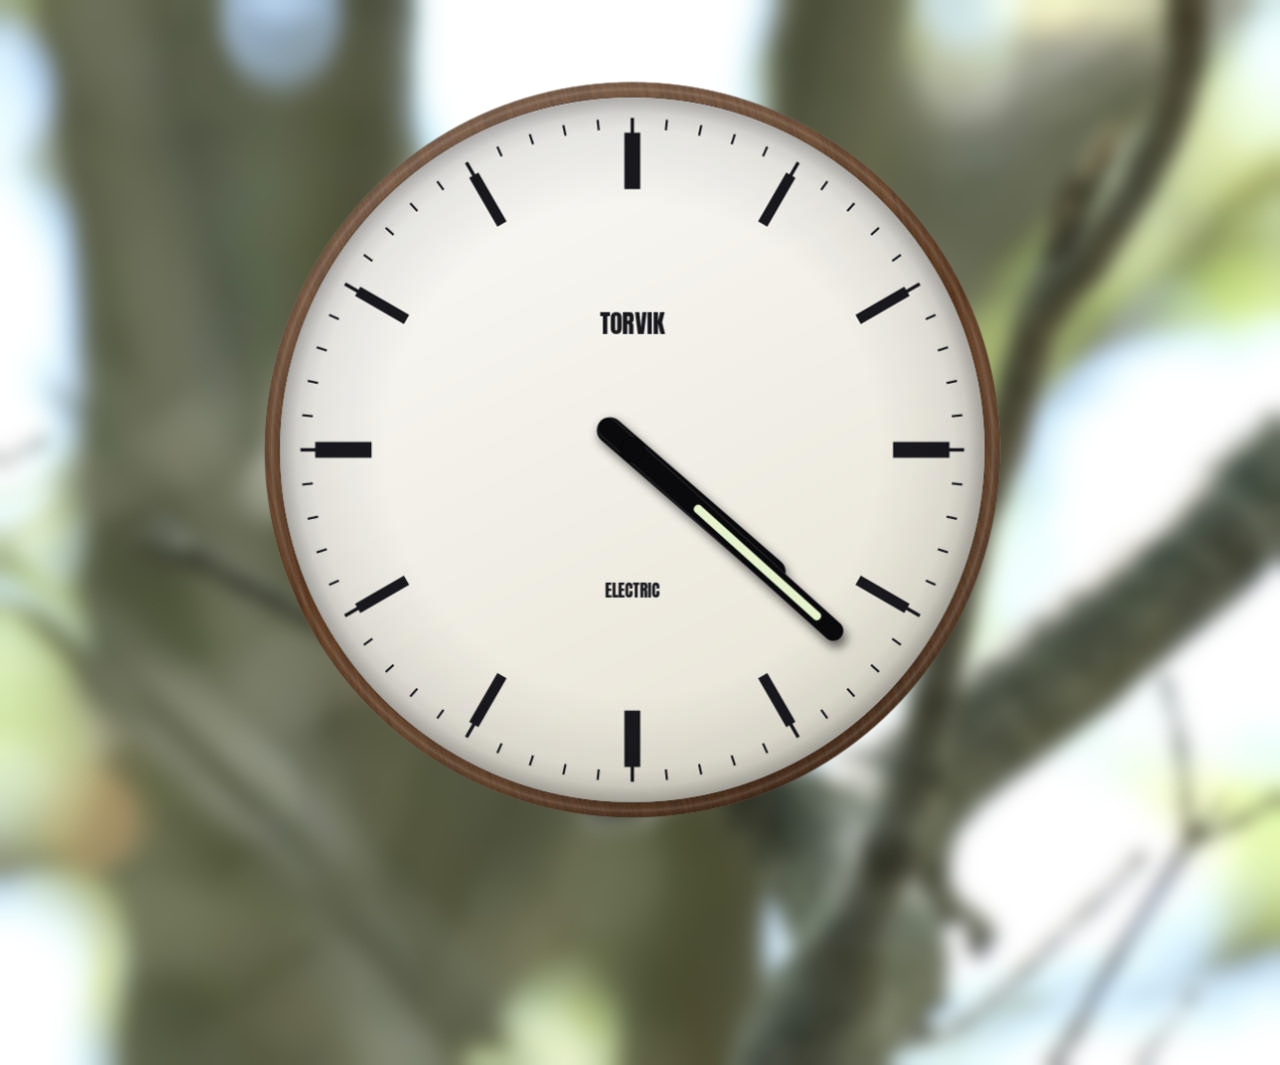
4 h 22 min
